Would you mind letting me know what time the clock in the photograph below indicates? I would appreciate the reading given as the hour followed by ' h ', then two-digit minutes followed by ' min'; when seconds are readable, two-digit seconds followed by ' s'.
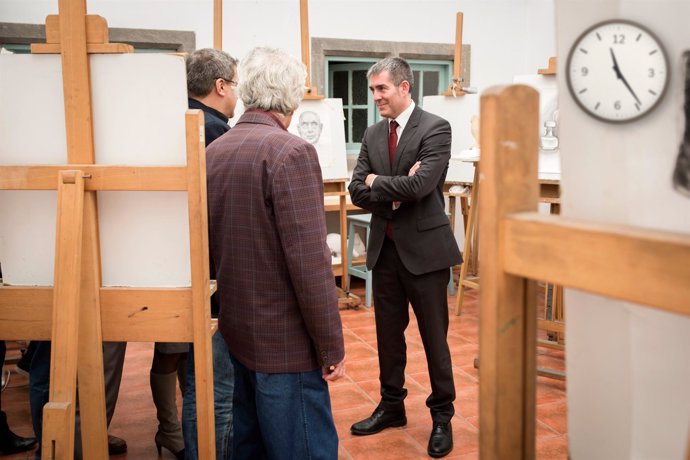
11 h 24 min
